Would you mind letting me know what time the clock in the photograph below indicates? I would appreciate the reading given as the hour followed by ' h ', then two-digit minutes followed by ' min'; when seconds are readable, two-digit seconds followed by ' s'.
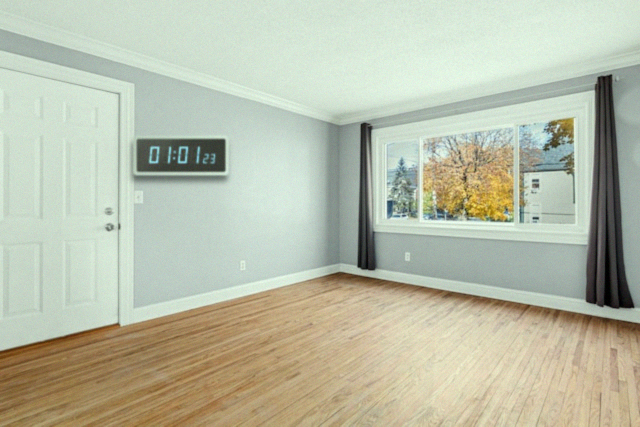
1 h 01 min
